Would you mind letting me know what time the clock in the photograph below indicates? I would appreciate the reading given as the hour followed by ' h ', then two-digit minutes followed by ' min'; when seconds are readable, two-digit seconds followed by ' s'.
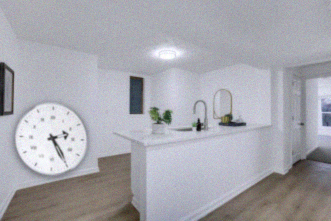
2 h 25 min
